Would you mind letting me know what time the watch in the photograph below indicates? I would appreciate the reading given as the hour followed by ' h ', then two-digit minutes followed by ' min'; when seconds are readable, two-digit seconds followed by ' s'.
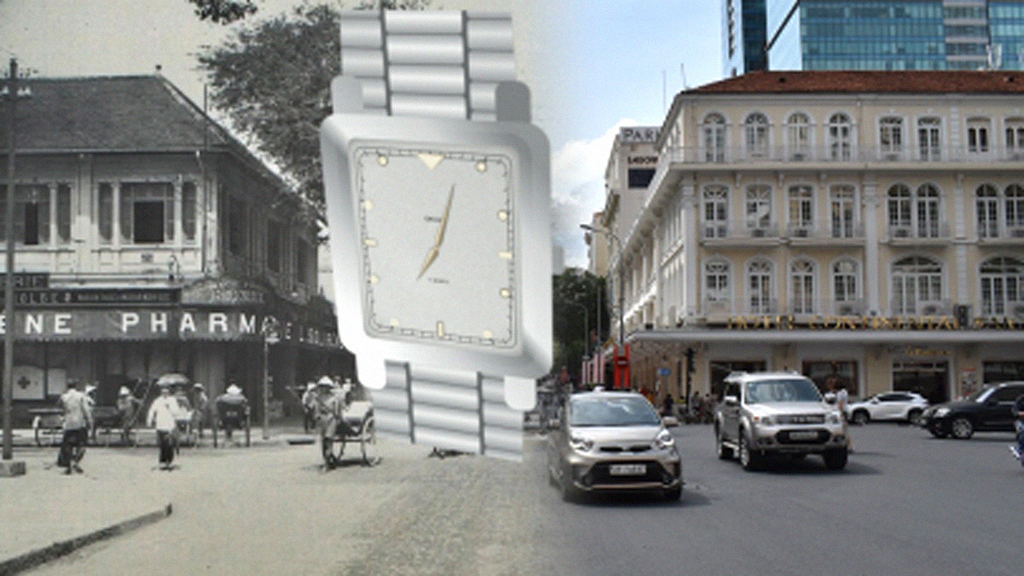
7 h 03 min
